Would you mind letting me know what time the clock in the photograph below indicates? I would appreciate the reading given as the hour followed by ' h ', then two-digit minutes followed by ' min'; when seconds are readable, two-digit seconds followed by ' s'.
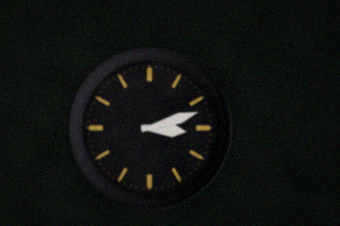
3 h 12 min
